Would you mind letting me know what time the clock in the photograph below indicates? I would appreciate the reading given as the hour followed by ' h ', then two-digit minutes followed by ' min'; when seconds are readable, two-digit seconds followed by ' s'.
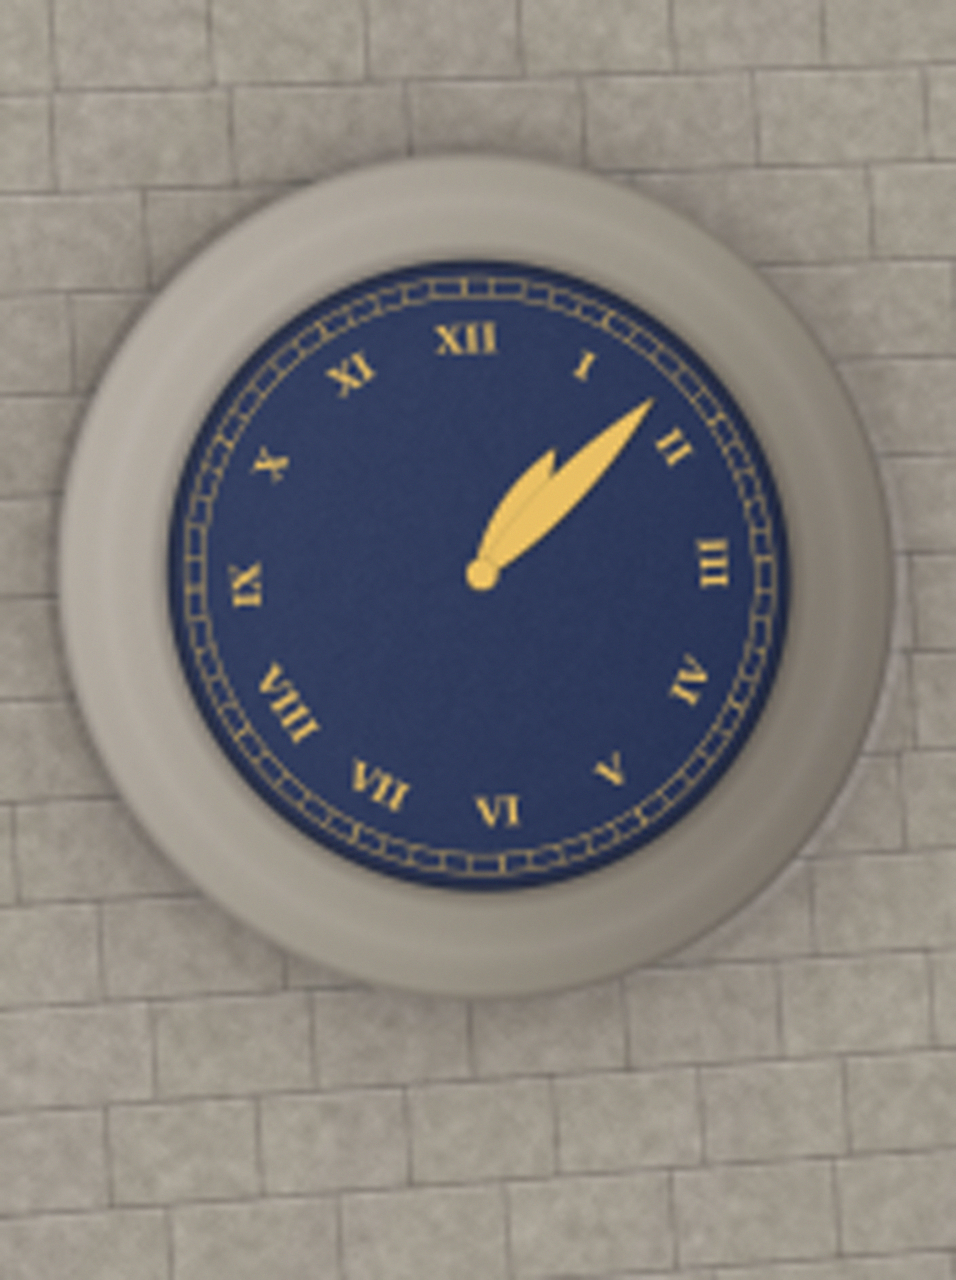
1 h 08 min
